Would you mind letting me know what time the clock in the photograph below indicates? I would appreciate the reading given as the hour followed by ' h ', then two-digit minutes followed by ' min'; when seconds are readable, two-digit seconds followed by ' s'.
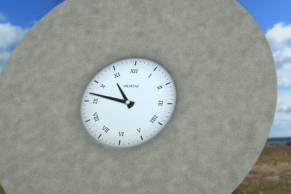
10 h 47 min
